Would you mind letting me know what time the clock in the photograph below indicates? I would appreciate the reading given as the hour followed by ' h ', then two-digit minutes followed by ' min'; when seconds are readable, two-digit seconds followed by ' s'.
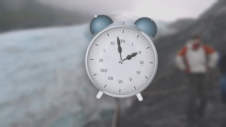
1 h 58 min
